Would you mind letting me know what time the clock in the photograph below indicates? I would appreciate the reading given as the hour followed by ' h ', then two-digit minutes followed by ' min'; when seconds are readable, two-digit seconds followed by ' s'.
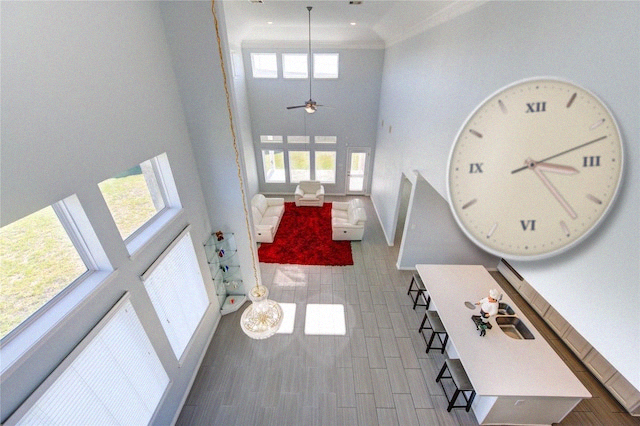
3 h 23 min 12 s
